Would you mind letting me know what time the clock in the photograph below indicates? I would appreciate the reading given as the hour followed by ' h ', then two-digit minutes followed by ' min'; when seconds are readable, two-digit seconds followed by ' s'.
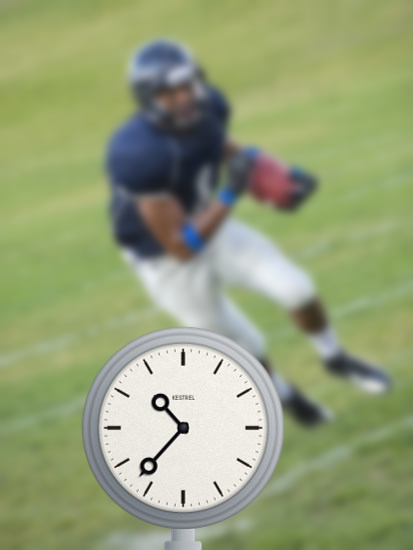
10 h 37 min
